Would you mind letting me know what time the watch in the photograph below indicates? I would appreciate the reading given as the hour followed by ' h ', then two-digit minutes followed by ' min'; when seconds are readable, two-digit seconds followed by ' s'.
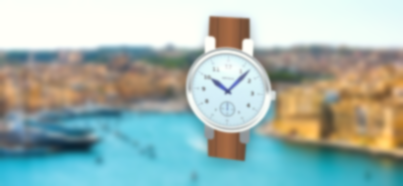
10 h 07 min
